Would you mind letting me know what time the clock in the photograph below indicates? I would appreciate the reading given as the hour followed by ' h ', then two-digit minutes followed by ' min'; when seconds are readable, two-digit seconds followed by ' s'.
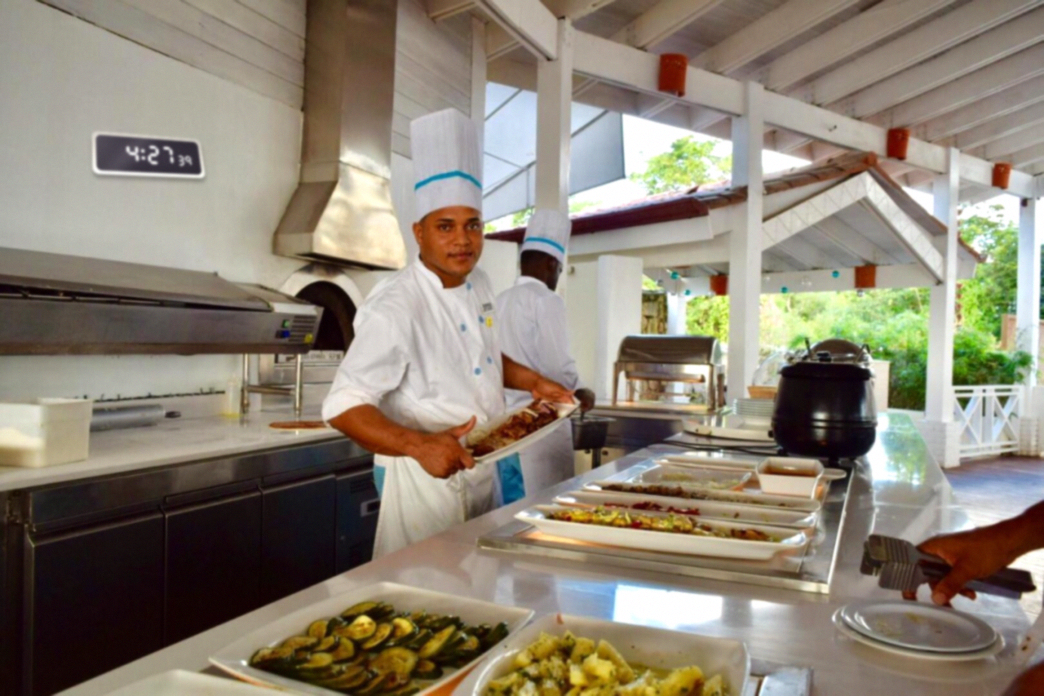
4 h 27 min
